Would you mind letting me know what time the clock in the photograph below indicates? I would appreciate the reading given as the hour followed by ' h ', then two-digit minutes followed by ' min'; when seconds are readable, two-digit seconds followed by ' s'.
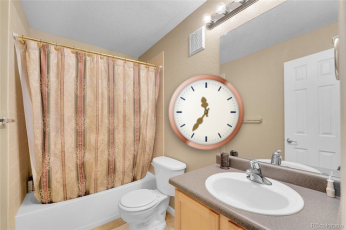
11 h 36 min
